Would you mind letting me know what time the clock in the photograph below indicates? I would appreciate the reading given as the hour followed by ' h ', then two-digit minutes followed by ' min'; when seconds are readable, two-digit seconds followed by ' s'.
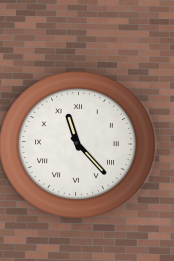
11 h 23 min
